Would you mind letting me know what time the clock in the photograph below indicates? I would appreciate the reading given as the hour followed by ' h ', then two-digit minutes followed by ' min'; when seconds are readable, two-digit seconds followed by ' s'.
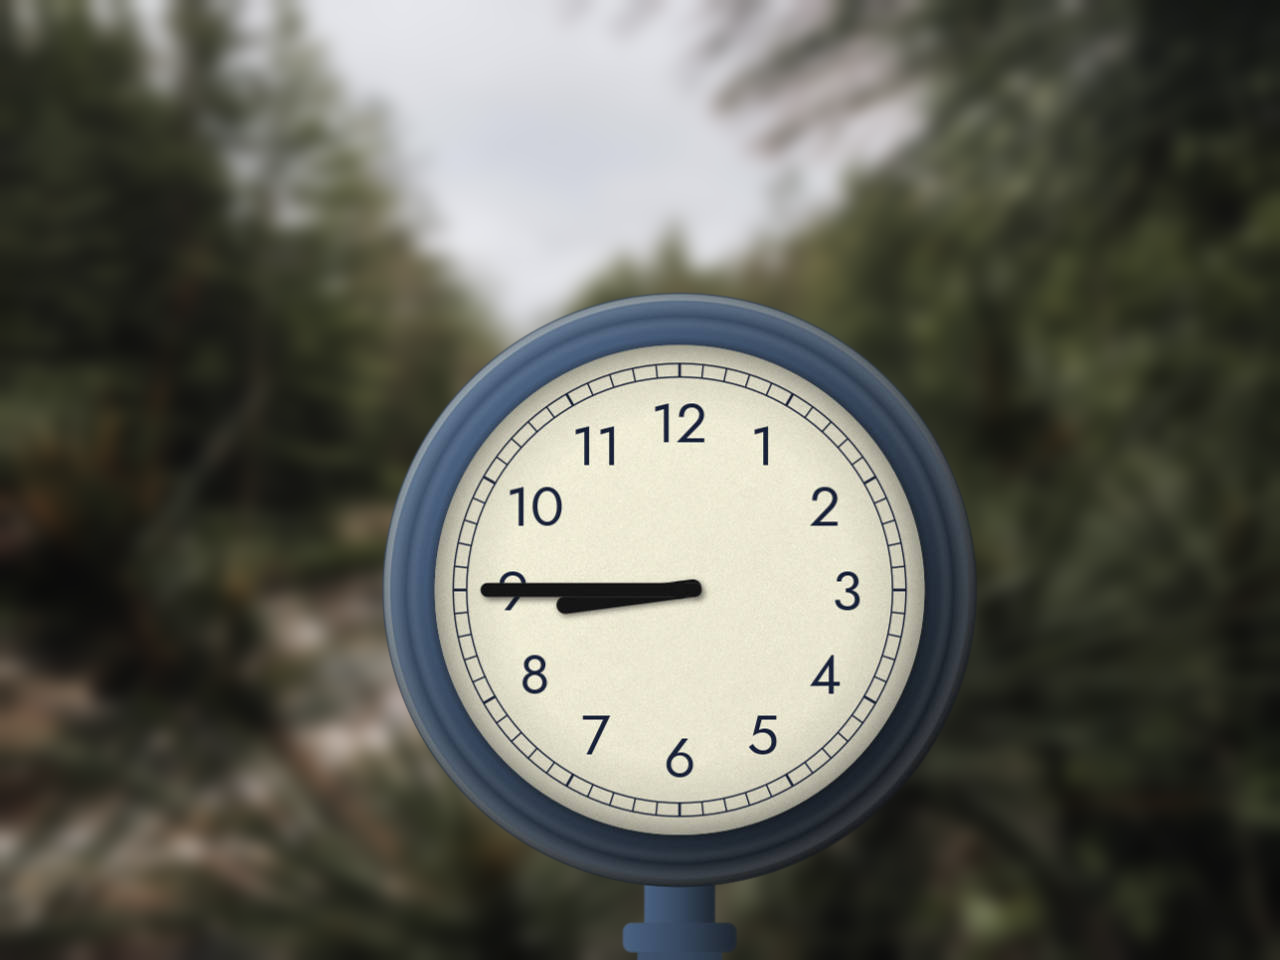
8 h 45 min
